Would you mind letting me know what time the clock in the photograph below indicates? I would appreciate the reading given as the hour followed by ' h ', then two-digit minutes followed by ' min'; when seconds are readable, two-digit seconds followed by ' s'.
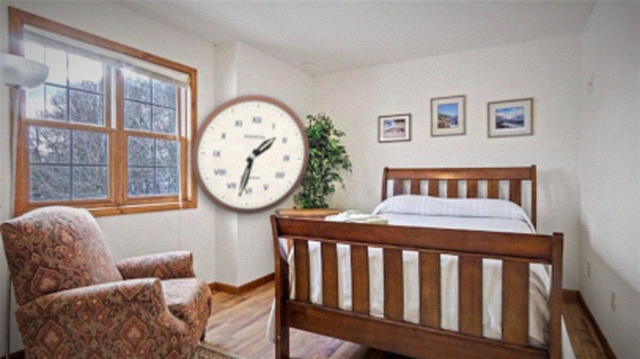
1 h 32 min
